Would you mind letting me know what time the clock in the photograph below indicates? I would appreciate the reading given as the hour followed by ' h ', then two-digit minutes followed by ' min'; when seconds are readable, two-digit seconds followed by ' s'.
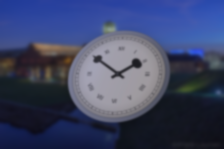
1 h 51 min
